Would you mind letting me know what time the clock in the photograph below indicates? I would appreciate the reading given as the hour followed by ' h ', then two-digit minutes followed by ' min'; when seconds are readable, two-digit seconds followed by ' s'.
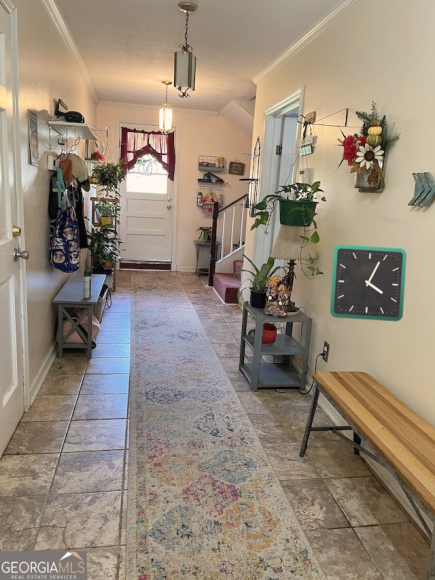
4 h 04 min
